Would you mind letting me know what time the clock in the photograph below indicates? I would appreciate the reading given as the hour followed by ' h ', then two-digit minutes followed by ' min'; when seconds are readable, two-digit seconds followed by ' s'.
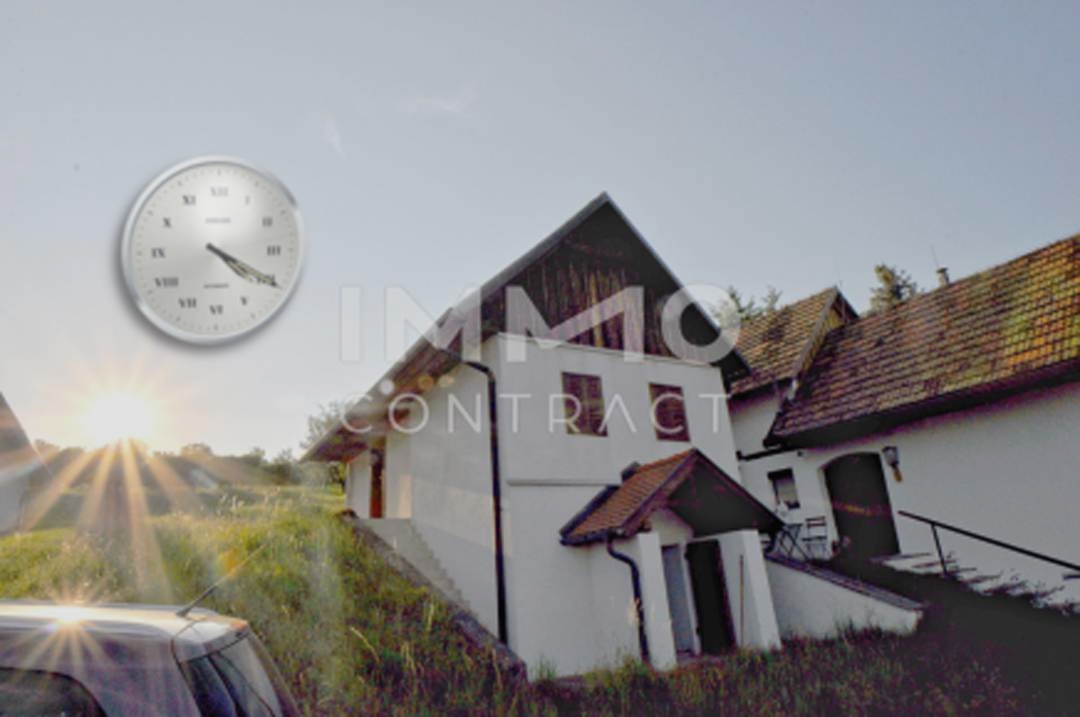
4 h 20 min
